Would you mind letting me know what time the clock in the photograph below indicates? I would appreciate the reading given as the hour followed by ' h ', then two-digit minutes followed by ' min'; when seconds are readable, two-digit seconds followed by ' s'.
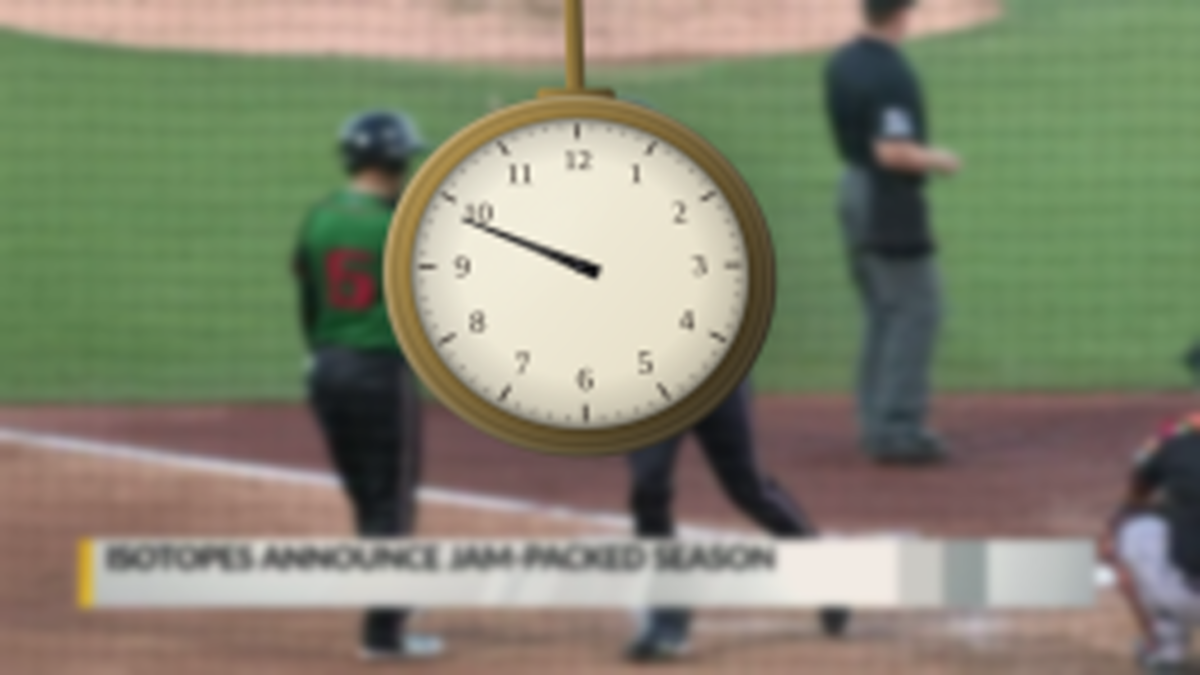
9 h 49 min
